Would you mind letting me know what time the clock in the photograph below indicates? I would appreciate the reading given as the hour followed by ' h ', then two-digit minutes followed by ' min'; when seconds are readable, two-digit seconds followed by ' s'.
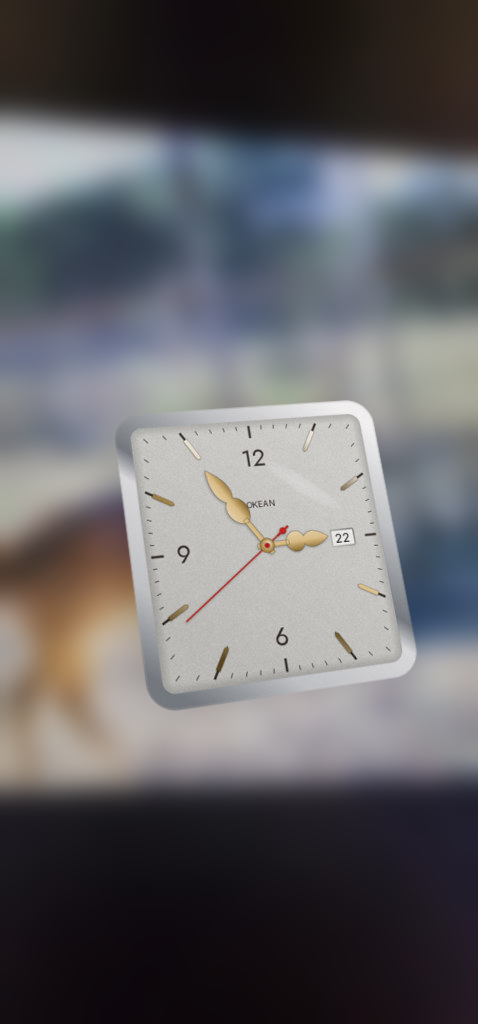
2 h 54 min 39 s
